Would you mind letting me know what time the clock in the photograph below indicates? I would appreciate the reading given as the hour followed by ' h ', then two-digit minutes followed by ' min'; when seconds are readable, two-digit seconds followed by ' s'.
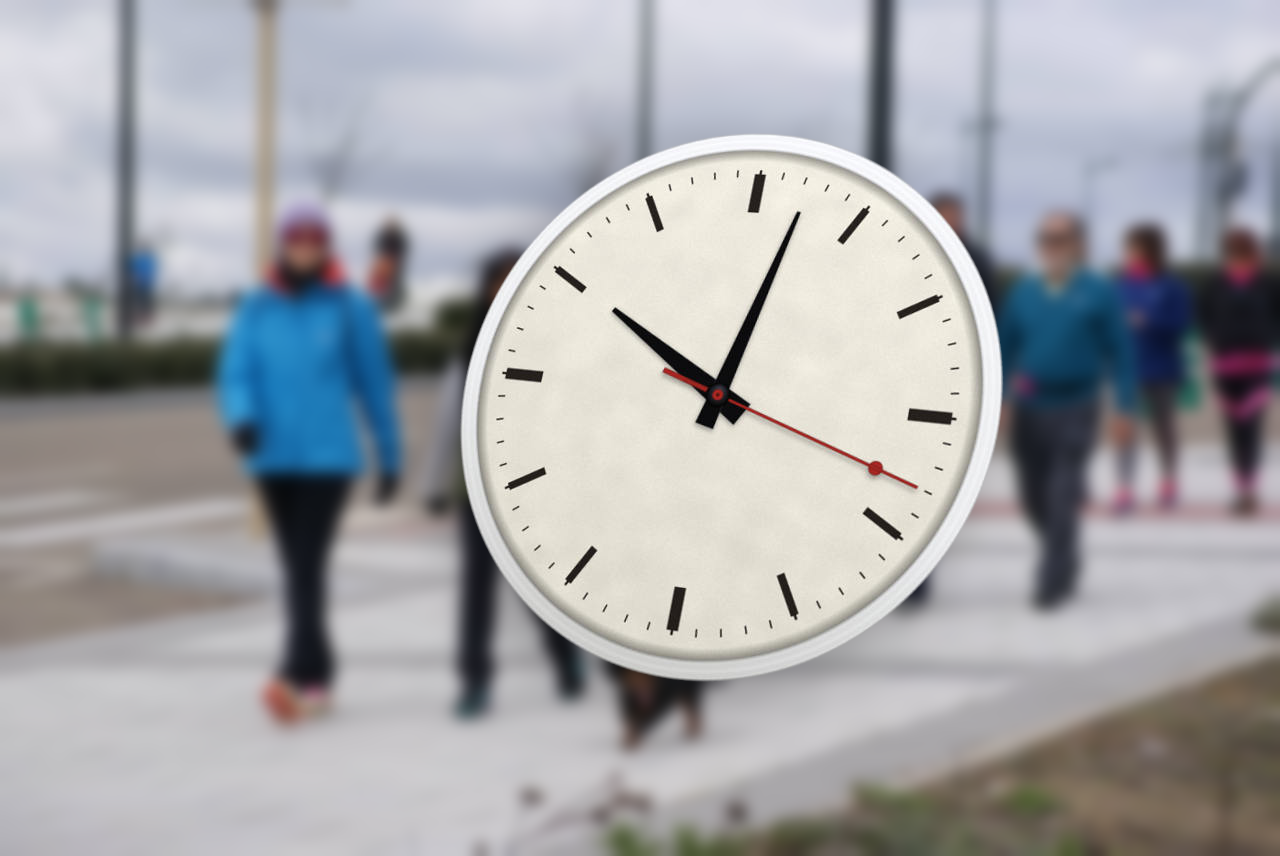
10 h 02 min 18 s
